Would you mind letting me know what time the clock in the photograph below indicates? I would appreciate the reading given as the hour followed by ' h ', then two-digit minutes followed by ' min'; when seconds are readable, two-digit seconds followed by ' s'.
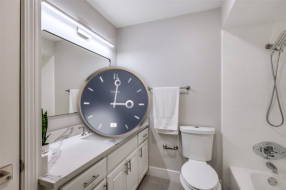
3 h 01 min
